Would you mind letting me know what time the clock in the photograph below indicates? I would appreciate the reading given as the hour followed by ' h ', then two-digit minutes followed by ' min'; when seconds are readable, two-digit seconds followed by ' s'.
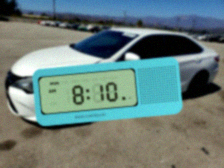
8 h 10 min
